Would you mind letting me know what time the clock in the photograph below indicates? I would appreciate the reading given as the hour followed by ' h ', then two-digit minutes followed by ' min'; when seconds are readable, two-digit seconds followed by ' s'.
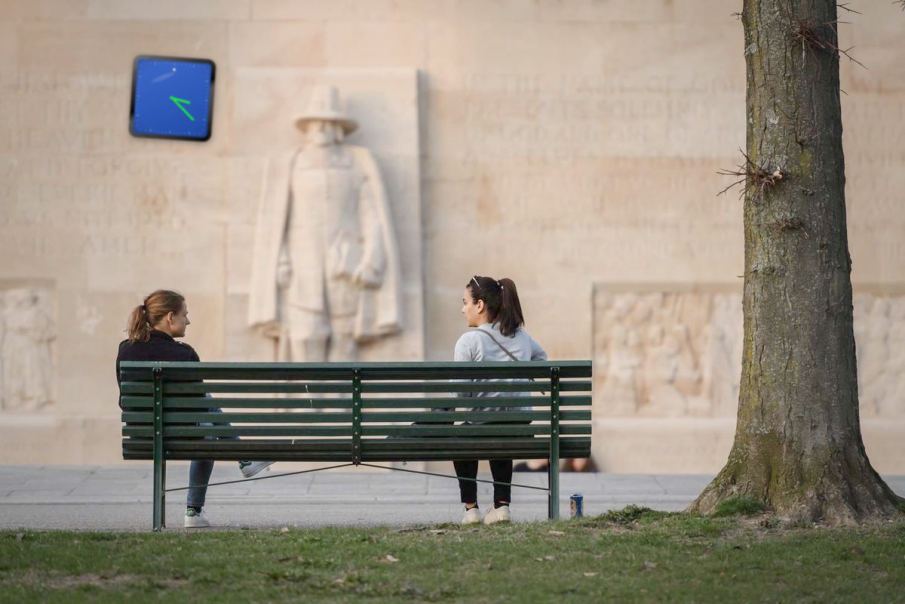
3 h 22 min
